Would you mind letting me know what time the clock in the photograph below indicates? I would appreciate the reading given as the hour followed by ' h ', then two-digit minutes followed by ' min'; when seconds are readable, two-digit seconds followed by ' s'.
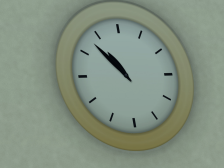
10 h 53 min
